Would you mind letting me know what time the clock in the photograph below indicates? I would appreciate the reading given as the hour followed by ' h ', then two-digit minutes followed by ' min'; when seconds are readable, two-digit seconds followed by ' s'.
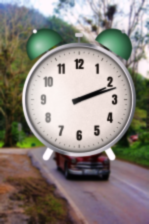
2 h 12 min
